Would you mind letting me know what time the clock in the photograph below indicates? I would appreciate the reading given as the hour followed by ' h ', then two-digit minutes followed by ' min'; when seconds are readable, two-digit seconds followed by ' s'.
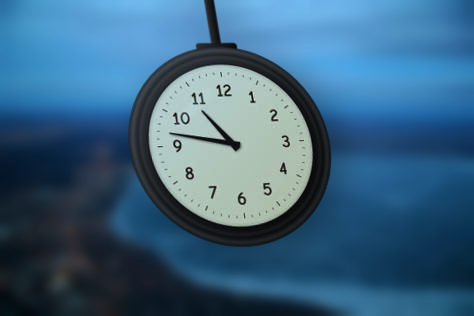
10 h 47 min
